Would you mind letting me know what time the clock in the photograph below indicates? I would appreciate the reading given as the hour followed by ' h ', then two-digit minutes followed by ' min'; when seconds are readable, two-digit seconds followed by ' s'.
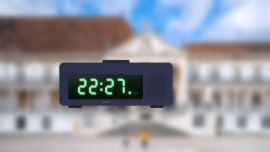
22 h 27 min
